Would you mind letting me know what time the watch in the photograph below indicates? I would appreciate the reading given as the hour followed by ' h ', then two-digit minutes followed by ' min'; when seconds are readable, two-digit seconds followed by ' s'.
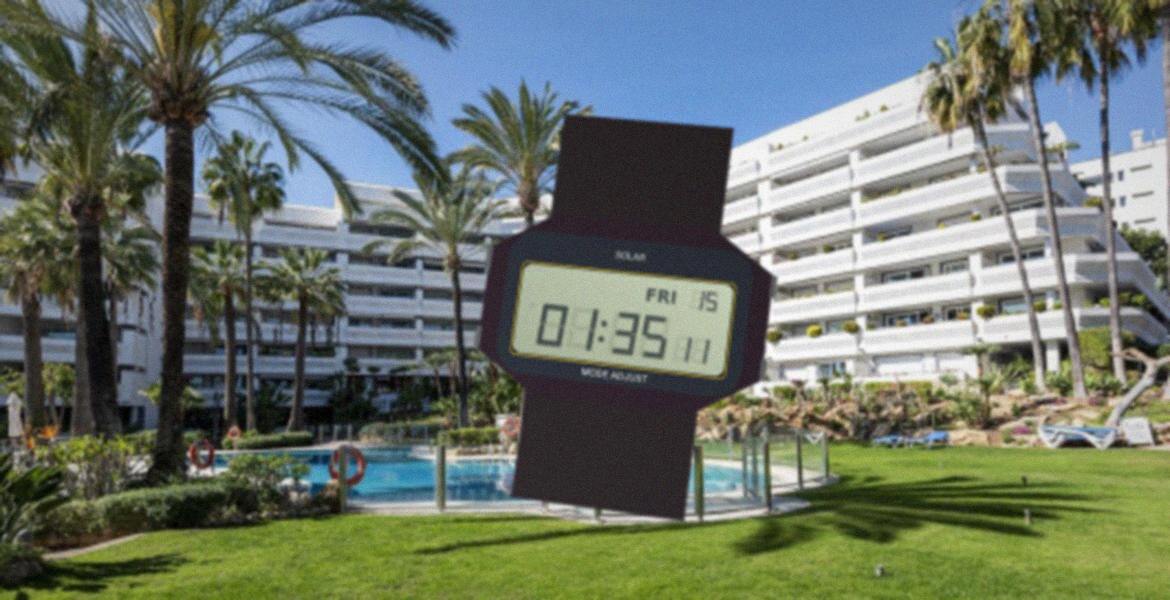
1 h 35 min 11 s
